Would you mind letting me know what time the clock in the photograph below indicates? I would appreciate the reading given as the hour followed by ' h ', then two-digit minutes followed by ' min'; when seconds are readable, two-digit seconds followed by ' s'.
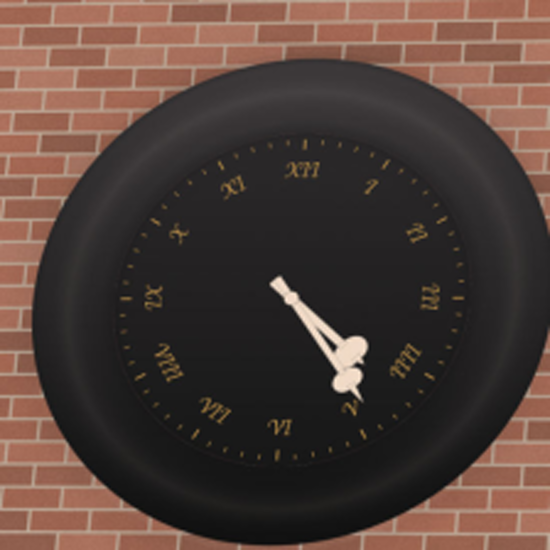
4 h 24 min
